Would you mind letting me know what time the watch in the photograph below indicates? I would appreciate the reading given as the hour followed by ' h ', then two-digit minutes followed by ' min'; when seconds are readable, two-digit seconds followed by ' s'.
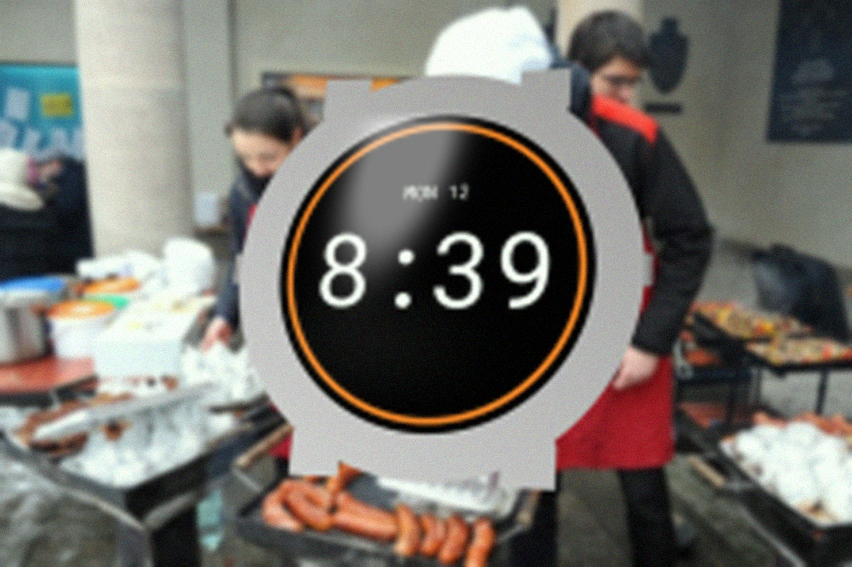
8 h 39 min
